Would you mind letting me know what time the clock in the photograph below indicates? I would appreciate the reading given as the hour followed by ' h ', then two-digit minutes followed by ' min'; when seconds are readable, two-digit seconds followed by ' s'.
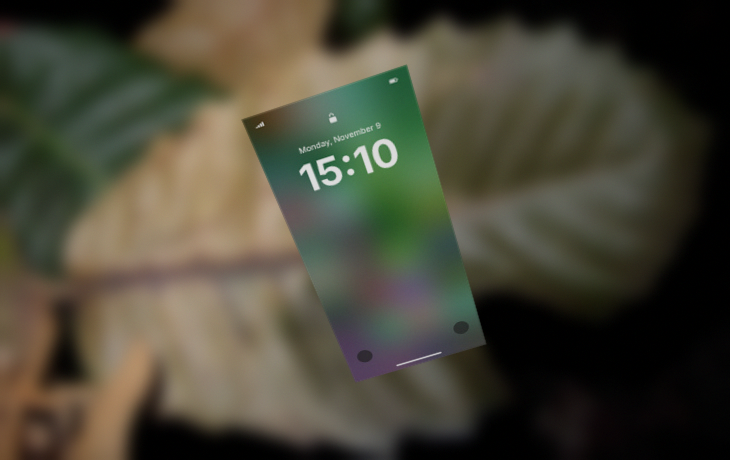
15 h 10 min
